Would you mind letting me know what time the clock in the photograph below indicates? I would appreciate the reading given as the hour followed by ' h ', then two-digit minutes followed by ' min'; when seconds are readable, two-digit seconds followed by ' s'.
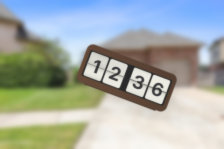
12 h 36 min
